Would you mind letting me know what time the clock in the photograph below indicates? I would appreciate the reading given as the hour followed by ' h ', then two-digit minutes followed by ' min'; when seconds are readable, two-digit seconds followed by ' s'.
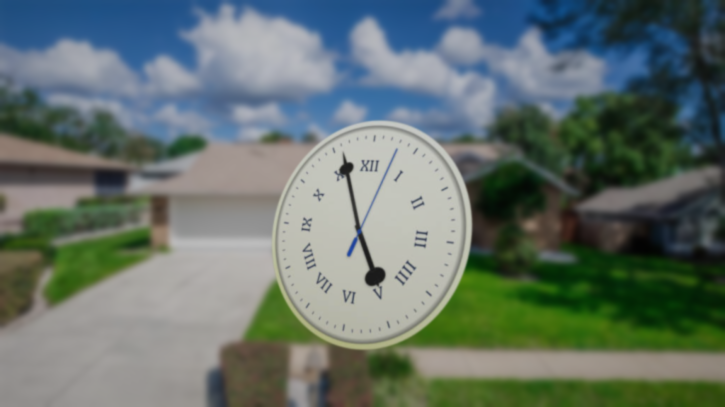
4 h 56 min 03 s
